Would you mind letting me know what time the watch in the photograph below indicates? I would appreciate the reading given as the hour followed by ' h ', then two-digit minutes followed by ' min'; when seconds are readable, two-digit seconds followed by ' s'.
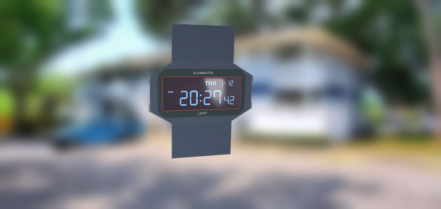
20 h 27 min 42 s
